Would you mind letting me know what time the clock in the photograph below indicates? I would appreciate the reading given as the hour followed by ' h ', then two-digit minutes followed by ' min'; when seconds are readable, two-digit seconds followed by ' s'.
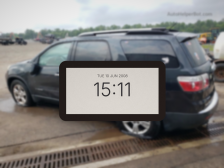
15 h 11 min
